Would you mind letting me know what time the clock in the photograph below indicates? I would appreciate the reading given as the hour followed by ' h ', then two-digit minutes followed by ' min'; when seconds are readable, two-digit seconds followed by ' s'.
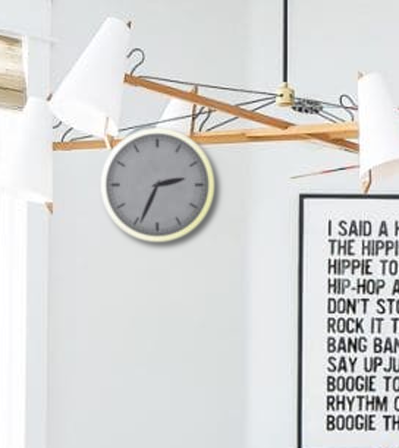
2 h 34 min
